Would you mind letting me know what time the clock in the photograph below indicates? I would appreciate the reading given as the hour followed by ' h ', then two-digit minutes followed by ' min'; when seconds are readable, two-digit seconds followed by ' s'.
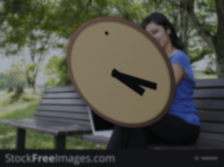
4 h 18 min
